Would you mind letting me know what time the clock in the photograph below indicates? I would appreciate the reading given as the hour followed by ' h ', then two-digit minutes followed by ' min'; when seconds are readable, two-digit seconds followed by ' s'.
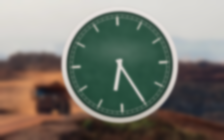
6 h 25 min
